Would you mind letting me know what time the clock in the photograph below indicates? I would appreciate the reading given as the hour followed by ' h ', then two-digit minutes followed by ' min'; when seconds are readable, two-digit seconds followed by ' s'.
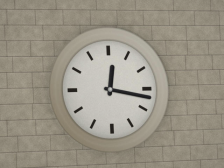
12 h 17 min
